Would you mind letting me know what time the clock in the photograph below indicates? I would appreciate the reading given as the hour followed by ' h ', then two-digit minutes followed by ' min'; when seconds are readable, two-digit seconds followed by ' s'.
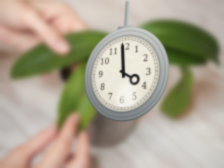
3 h 59 min
